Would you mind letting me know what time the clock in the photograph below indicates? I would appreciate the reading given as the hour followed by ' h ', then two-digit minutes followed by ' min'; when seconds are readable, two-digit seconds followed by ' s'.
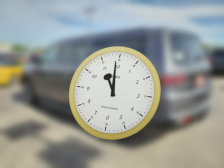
10 h 59 min
